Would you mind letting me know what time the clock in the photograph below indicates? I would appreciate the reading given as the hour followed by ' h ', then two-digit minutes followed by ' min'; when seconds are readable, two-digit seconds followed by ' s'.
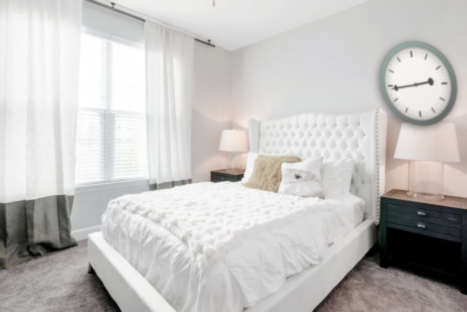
2 h 44 min
